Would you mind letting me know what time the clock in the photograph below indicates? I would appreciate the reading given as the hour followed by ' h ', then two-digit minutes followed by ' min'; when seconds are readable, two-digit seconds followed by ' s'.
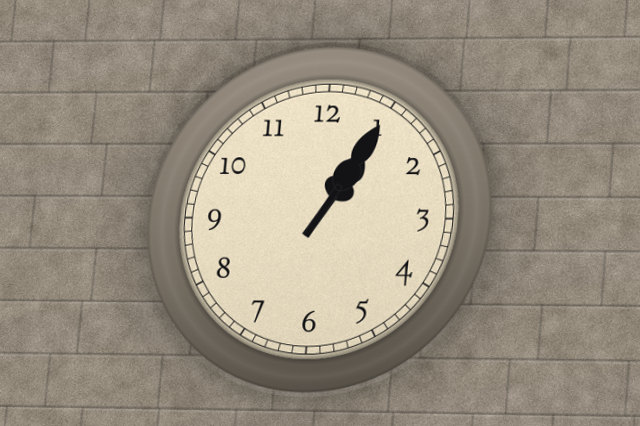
1 h 05 min
